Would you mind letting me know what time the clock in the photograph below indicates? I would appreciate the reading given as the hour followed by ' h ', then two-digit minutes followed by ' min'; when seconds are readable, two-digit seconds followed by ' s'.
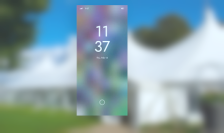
11 h 37 min
